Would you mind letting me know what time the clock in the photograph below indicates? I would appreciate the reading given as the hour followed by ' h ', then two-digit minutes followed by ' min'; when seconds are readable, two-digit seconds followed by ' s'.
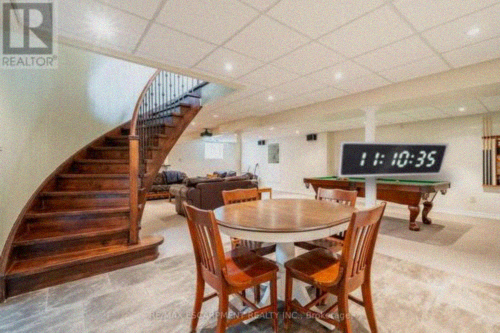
11 h 10 min 35 s
